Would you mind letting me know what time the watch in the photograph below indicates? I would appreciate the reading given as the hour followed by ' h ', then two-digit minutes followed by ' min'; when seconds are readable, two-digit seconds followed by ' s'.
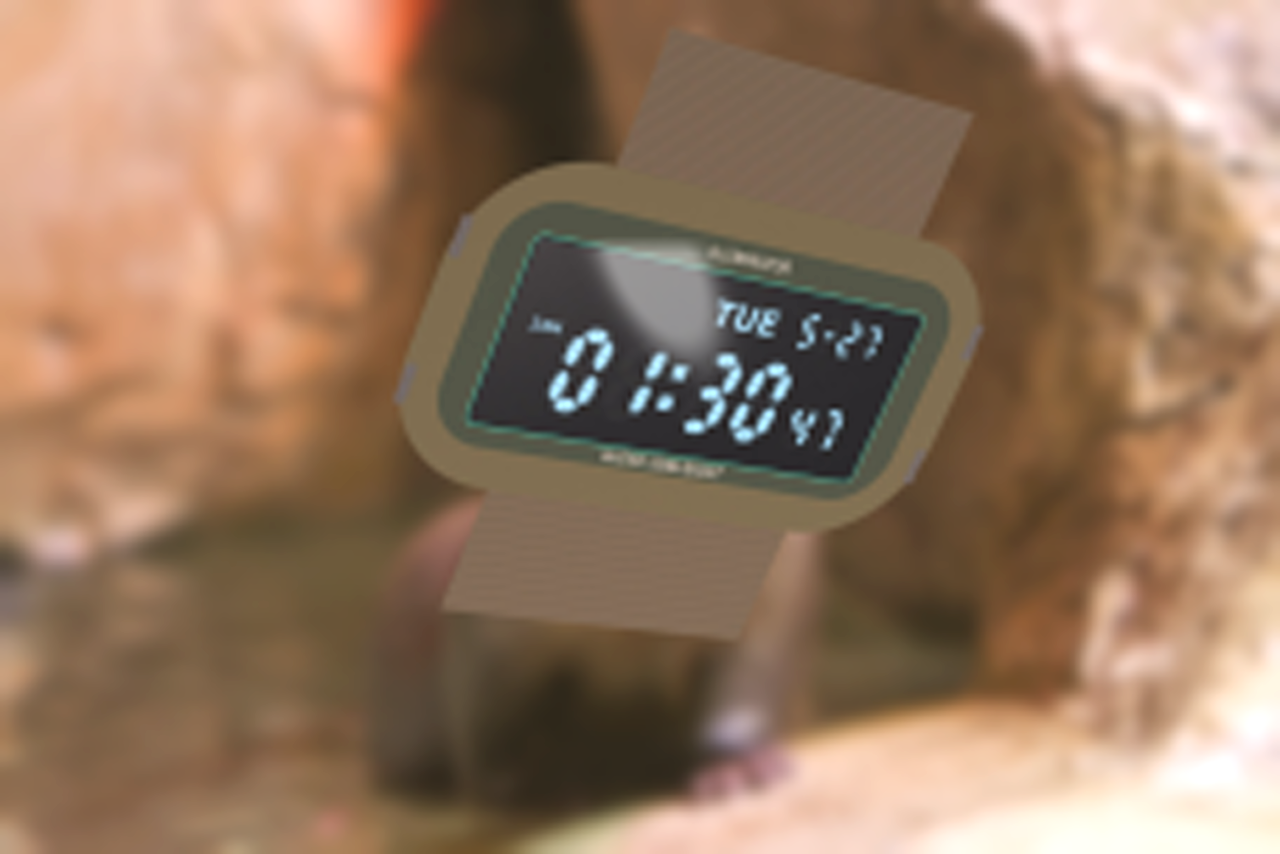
1 h 30 min 47 s
